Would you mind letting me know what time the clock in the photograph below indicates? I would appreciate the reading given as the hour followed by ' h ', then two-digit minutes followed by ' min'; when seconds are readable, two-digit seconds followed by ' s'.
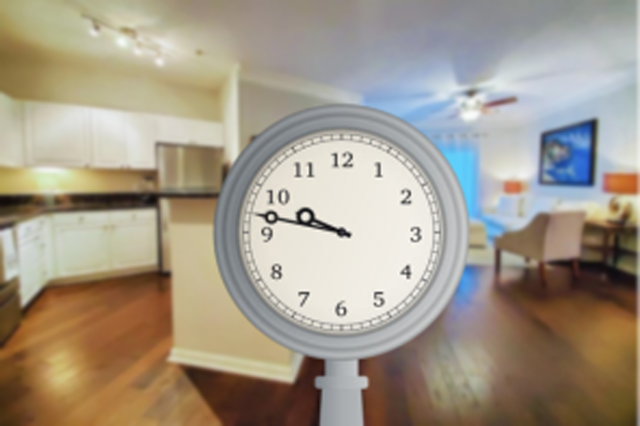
9 h 47 min
